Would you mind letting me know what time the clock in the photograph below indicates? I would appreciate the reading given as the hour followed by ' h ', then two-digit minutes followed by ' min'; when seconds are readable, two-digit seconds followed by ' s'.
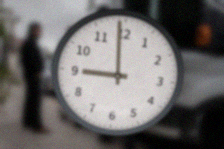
8 h 59 min
